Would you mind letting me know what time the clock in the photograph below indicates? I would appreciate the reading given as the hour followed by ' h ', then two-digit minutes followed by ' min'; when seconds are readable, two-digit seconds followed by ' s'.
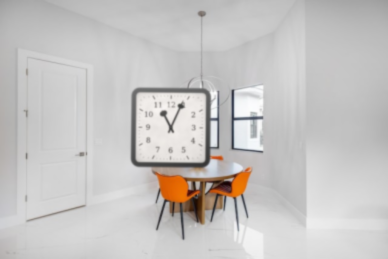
11 h 04 min
